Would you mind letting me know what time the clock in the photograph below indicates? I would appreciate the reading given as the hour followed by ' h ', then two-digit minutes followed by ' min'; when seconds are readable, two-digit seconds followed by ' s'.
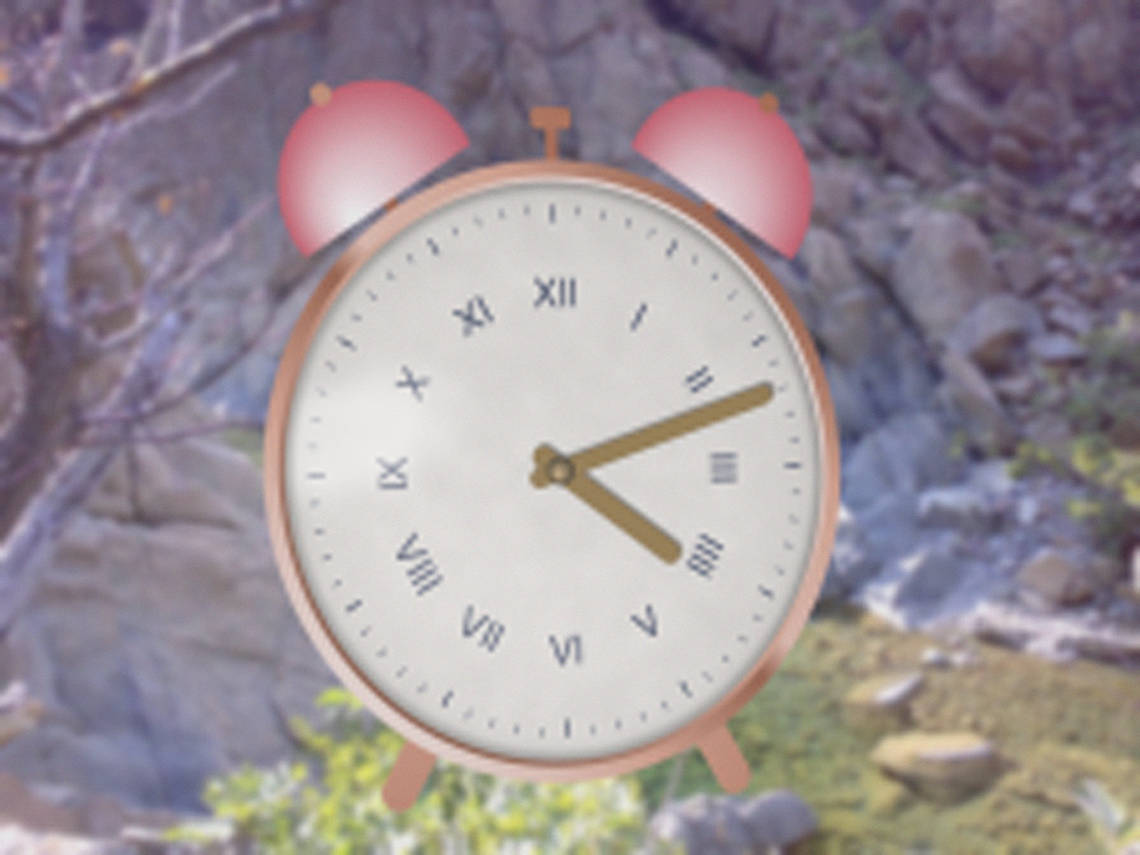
4 h 12 min
